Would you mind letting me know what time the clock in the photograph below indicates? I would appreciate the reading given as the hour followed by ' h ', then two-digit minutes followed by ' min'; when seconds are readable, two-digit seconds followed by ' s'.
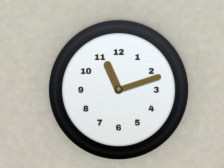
11 h 12 min
